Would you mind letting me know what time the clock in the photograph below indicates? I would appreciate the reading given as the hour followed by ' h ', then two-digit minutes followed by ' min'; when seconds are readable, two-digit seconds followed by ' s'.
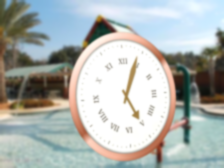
5 h 04 min
